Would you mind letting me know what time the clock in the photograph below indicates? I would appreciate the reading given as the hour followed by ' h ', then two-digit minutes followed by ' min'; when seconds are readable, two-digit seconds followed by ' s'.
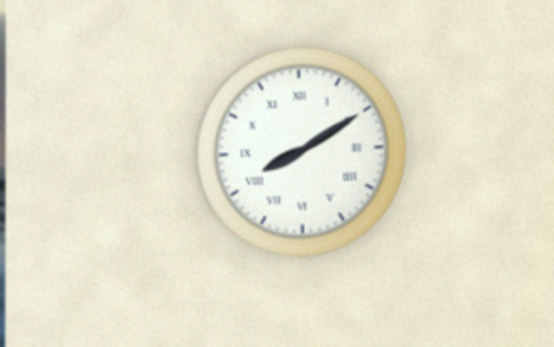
8 h 10 min
